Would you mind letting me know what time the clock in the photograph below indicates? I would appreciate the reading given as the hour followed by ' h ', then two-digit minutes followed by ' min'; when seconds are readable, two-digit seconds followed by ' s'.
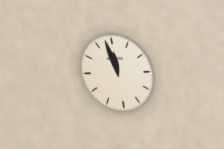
11 h 58 min
